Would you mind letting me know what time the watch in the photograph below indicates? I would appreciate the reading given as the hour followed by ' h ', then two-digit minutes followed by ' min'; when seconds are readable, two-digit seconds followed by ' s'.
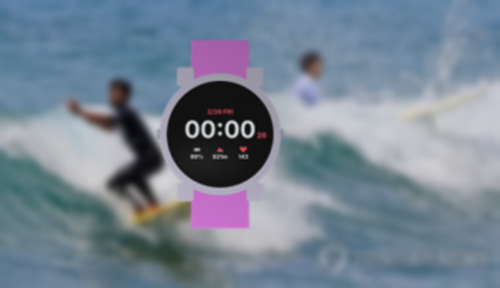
0 h 00 min
